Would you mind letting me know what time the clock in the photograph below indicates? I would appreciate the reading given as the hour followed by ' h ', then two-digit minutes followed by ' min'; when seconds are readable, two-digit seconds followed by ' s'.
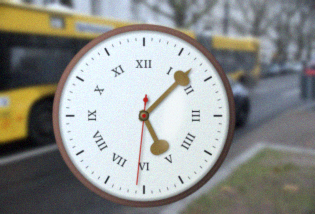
5 h 07 min 31 s
